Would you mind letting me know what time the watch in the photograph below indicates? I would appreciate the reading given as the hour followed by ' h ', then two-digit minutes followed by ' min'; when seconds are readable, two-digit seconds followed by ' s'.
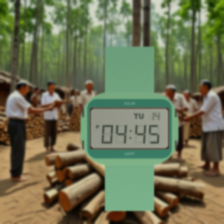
4 h 45 min
